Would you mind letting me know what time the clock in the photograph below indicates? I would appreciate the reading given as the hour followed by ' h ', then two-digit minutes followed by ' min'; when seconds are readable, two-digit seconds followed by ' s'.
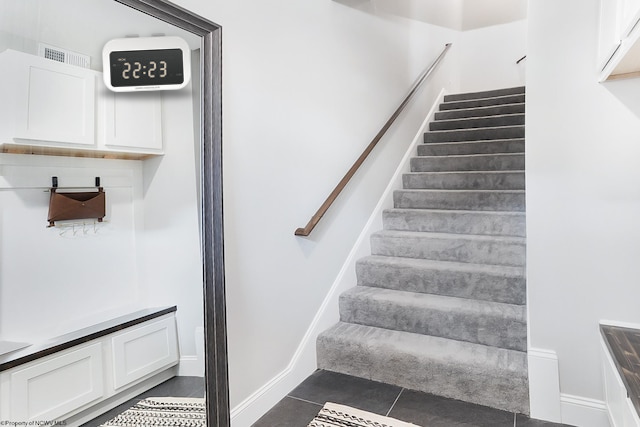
22 h 23 min
